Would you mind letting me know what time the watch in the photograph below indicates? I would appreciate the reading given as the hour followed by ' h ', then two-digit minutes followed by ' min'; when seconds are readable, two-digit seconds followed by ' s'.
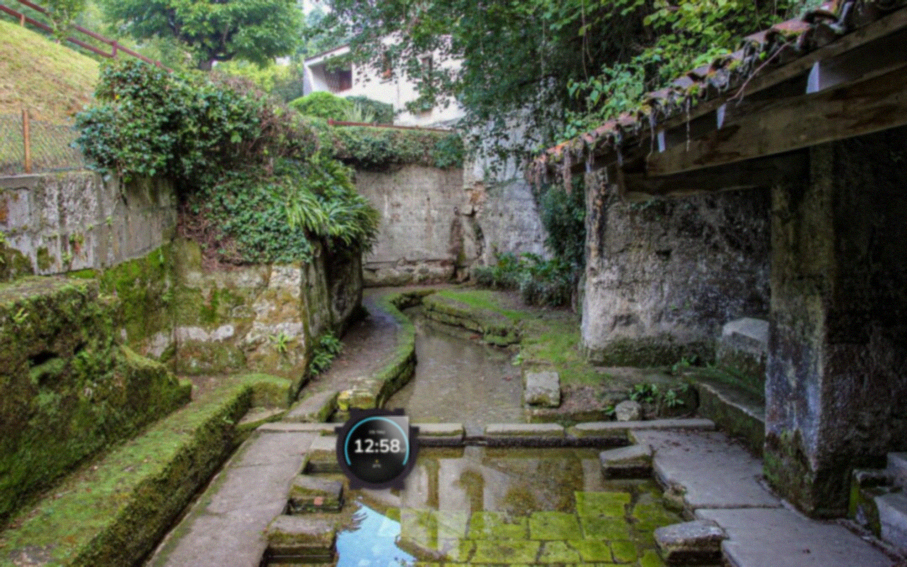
12 h 58 min
